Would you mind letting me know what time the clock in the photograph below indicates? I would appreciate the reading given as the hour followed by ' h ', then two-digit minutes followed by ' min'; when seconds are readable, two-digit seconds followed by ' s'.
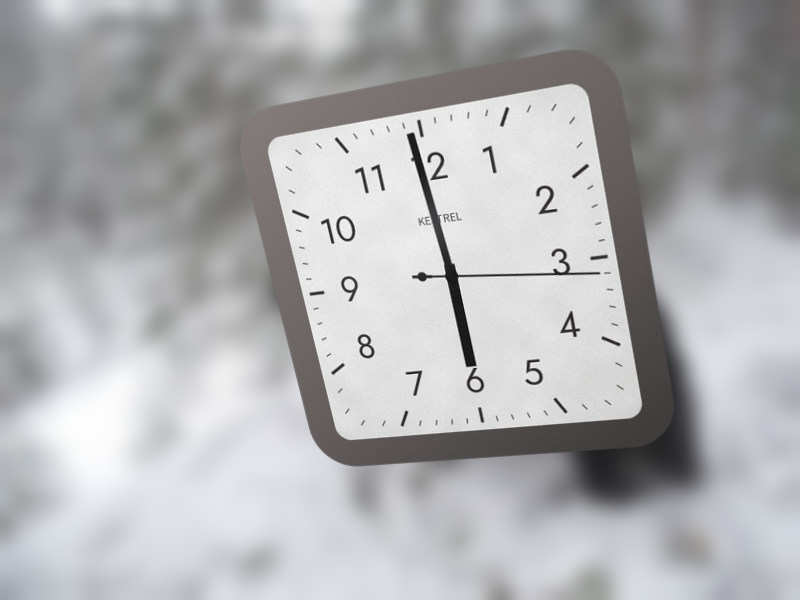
5 h 59 min 16 s
